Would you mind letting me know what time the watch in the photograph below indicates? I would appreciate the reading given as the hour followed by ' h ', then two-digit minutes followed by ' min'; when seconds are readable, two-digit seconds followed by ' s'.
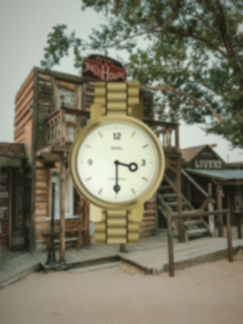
3 h 30 min
